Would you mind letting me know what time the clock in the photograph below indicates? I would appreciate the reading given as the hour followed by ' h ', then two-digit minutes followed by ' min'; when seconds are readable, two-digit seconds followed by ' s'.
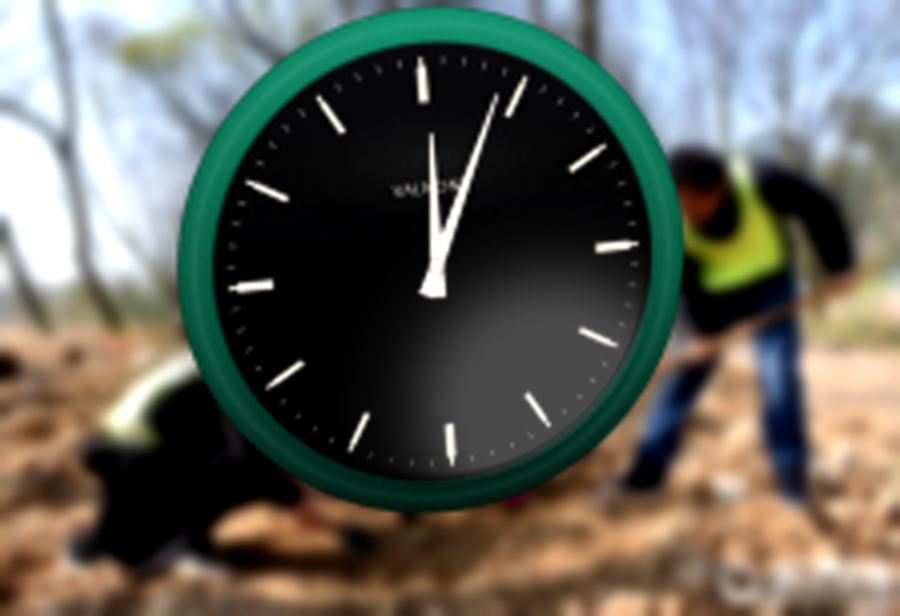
12 h 04 min
